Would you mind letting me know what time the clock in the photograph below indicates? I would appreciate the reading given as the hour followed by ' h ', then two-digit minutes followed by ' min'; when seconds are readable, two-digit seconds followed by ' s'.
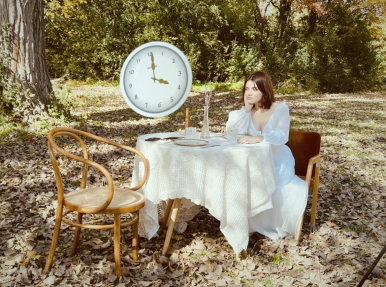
4 h 01 min
